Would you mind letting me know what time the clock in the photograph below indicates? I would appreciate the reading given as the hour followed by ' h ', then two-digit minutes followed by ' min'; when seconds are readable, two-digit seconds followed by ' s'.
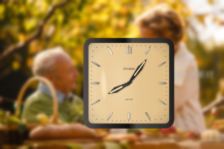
8 h 06 min
